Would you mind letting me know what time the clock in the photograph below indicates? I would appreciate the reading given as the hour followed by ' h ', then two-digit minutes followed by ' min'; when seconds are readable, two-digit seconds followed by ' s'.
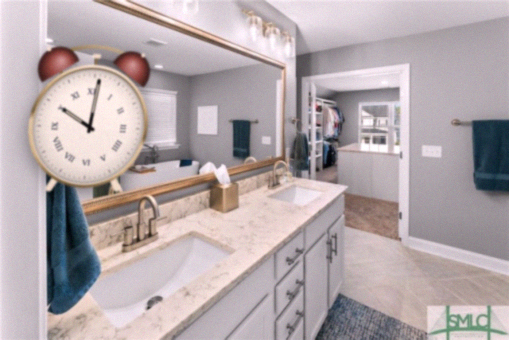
10 h 01 min
